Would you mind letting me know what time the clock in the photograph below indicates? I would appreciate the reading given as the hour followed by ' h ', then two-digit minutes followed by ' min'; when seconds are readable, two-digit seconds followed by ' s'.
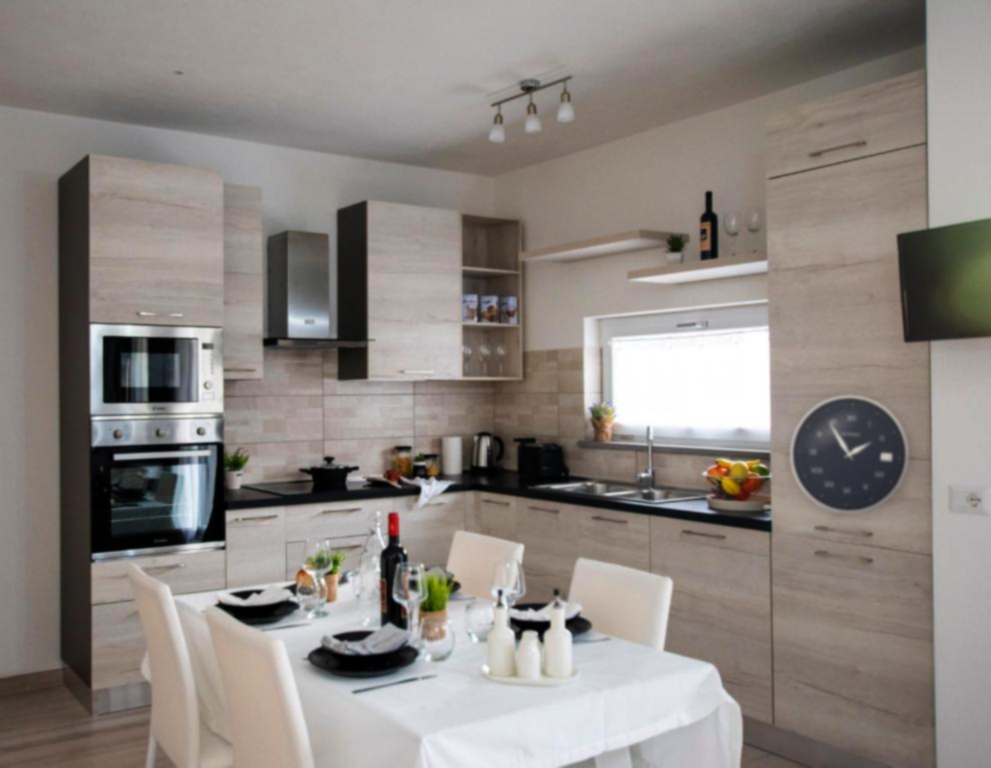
1 h 54 min
